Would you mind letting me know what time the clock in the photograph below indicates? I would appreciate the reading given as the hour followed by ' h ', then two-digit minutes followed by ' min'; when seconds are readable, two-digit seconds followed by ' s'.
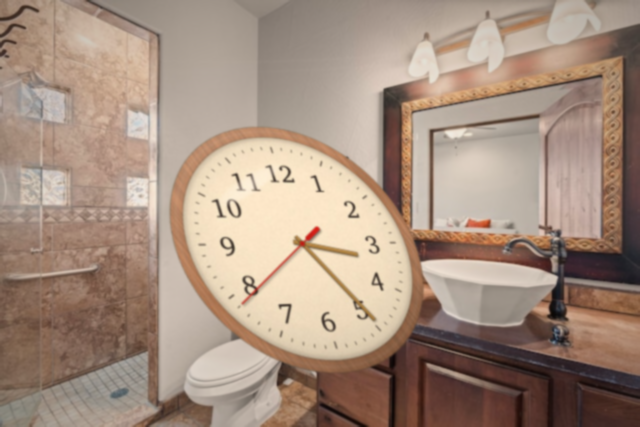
3 h 24 min 39 s
